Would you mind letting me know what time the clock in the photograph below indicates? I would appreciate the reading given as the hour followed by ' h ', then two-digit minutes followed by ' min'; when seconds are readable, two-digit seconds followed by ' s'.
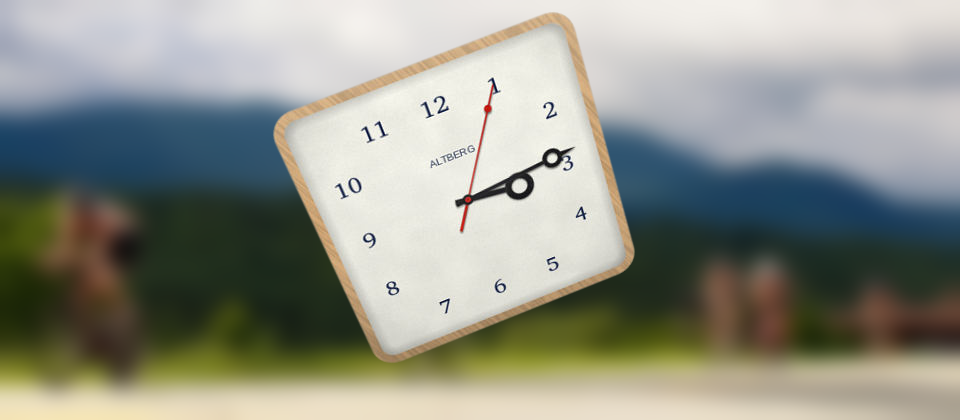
3 h 14 min 05 s
